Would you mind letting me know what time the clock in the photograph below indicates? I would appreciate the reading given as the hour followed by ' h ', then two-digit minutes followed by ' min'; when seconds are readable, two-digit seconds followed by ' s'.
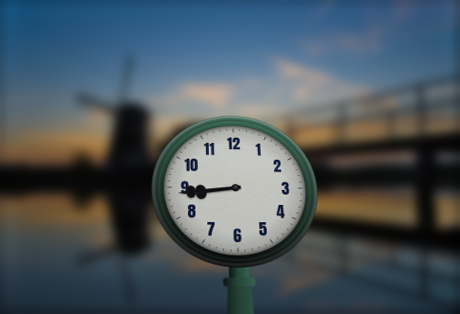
8 h 44 min
